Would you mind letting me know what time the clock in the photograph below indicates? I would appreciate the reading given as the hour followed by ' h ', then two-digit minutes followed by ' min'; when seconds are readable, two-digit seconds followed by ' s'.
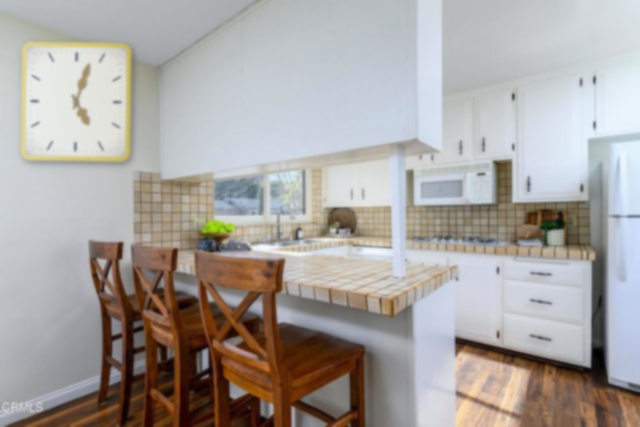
5 h 03 min
